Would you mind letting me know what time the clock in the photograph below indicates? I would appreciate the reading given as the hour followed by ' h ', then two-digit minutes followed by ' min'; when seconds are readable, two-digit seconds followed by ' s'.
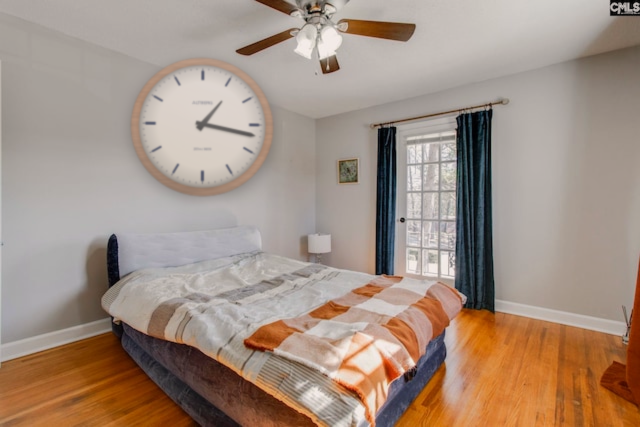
1 h 17 min
